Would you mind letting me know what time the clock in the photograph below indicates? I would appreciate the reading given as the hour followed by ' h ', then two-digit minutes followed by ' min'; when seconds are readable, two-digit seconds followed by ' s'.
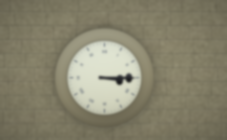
3 h 15 min
